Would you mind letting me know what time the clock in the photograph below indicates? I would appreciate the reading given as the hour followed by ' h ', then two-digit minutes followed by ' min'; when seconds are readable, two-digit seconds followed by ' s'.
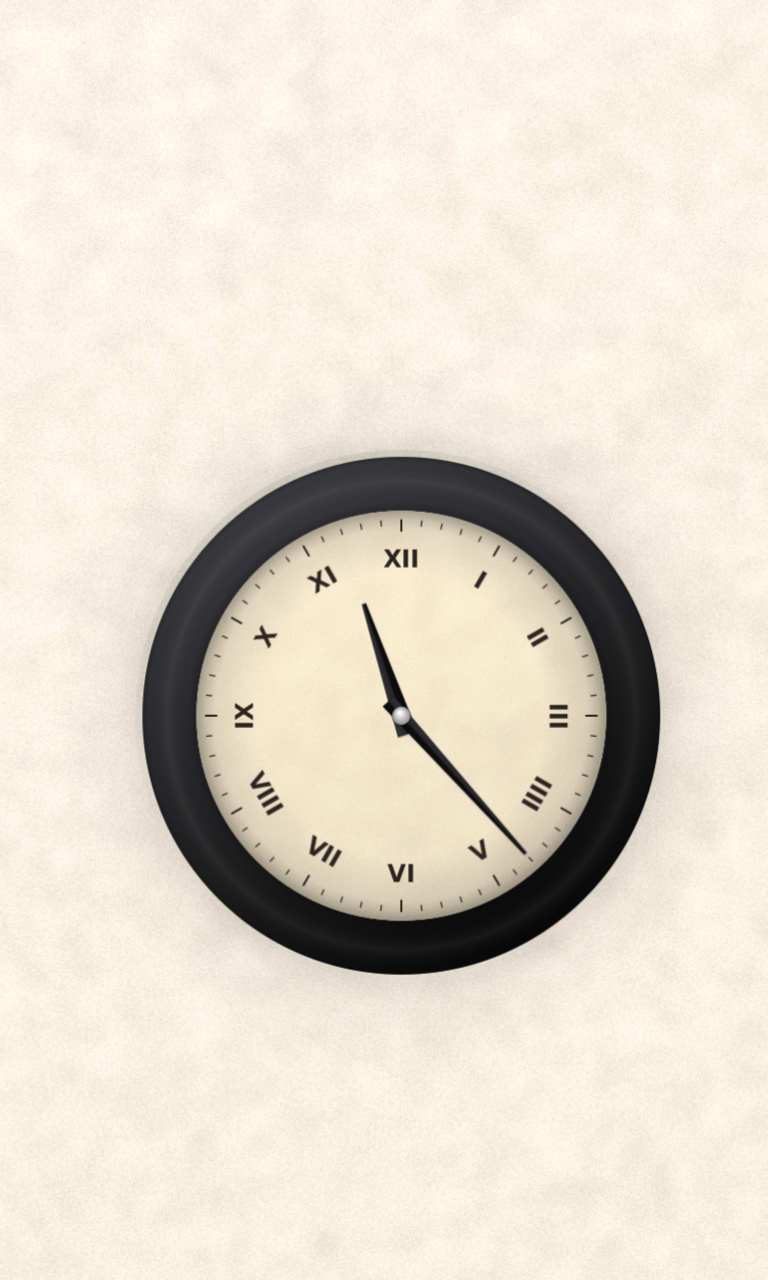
11 h 23 min
